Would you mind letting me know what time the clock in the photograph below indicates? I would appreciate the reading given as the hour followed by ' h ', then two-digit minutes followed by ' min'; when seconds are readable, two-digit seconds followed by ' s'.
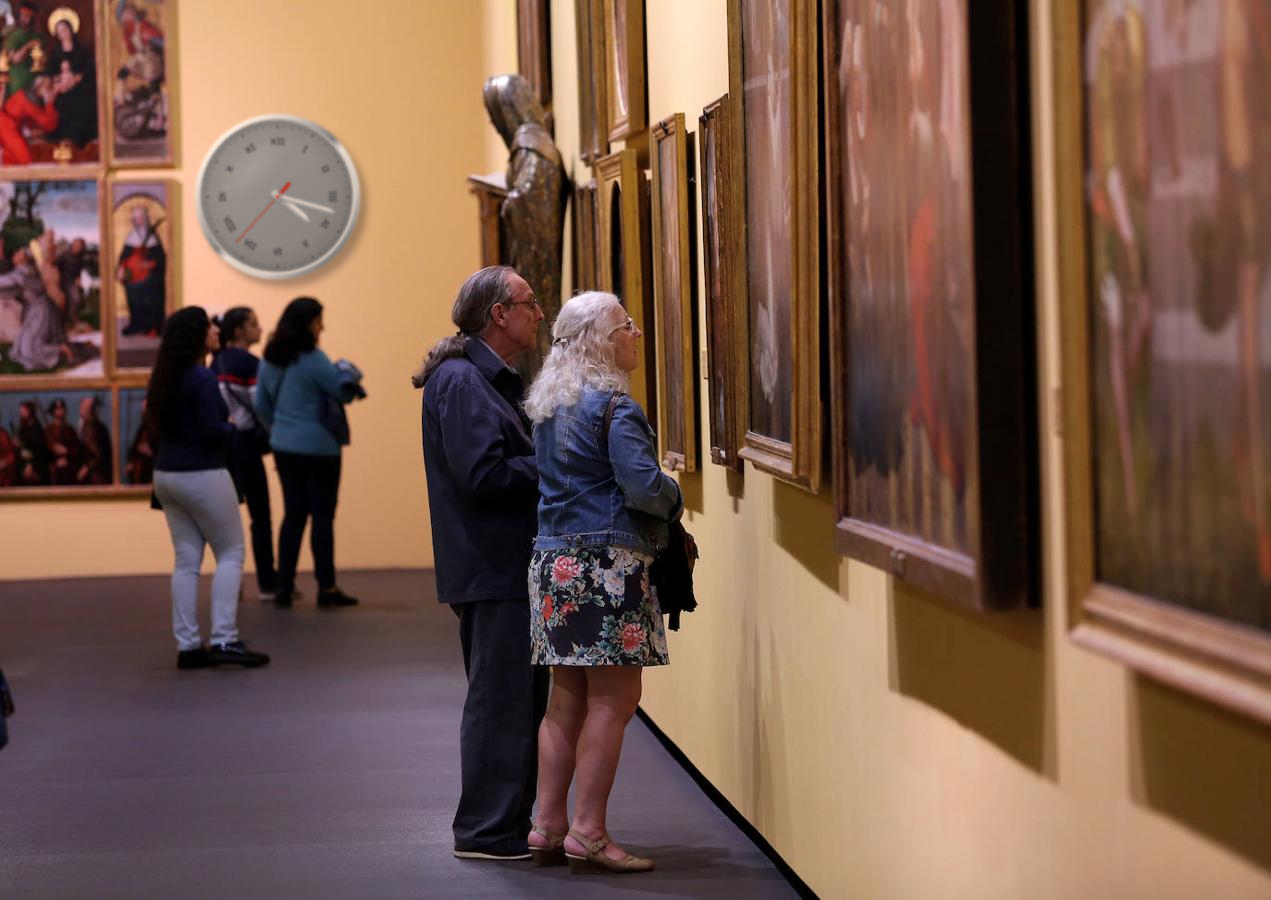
4 h 17 min 37 s
